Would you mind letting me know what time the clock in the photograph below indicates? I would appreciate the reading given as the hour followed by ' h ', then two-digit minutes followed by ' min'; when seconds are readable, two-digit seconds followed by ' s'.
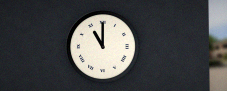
11 h 00 min
